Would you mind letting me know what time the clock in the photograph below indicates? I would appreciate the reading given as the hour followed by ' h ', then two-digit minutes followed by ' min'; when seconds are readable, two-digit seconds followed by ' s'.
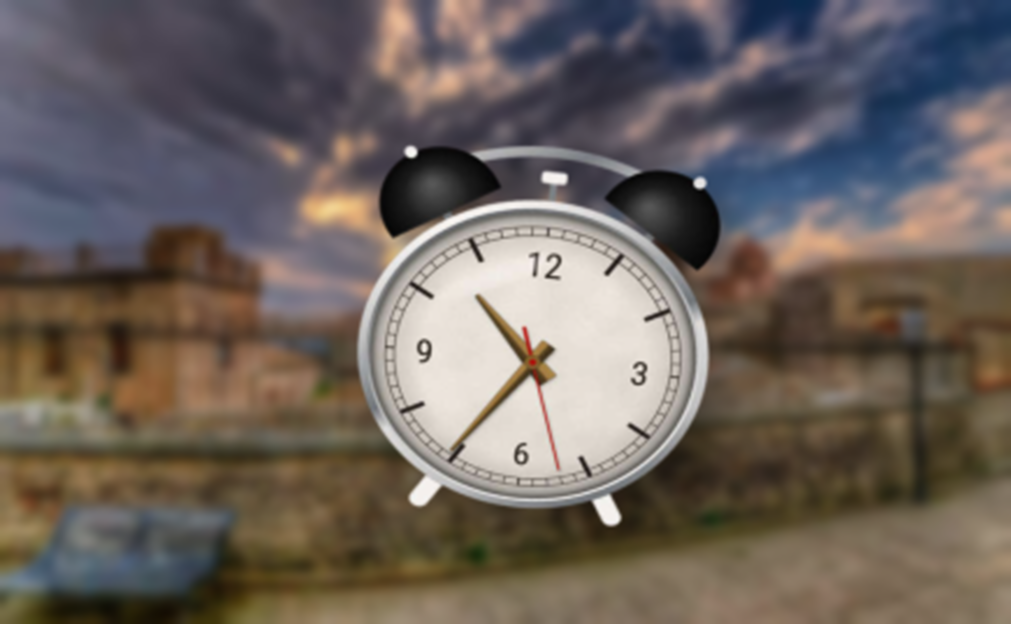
10 h 35 min 27 s
